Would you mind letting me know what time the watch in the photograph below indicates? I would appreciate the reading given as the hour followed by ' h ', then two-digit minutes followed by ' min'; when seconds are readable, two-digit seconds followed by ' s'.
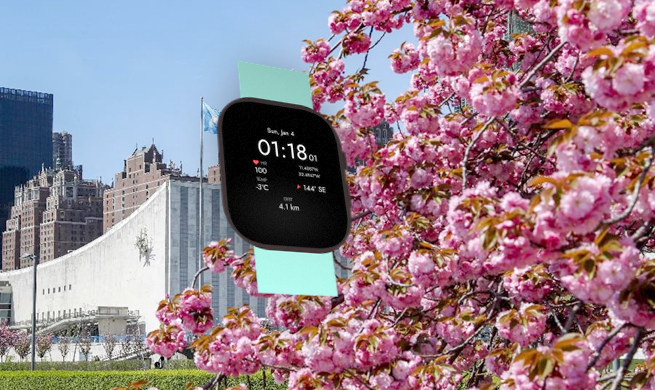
1 h 18 min 01 s
